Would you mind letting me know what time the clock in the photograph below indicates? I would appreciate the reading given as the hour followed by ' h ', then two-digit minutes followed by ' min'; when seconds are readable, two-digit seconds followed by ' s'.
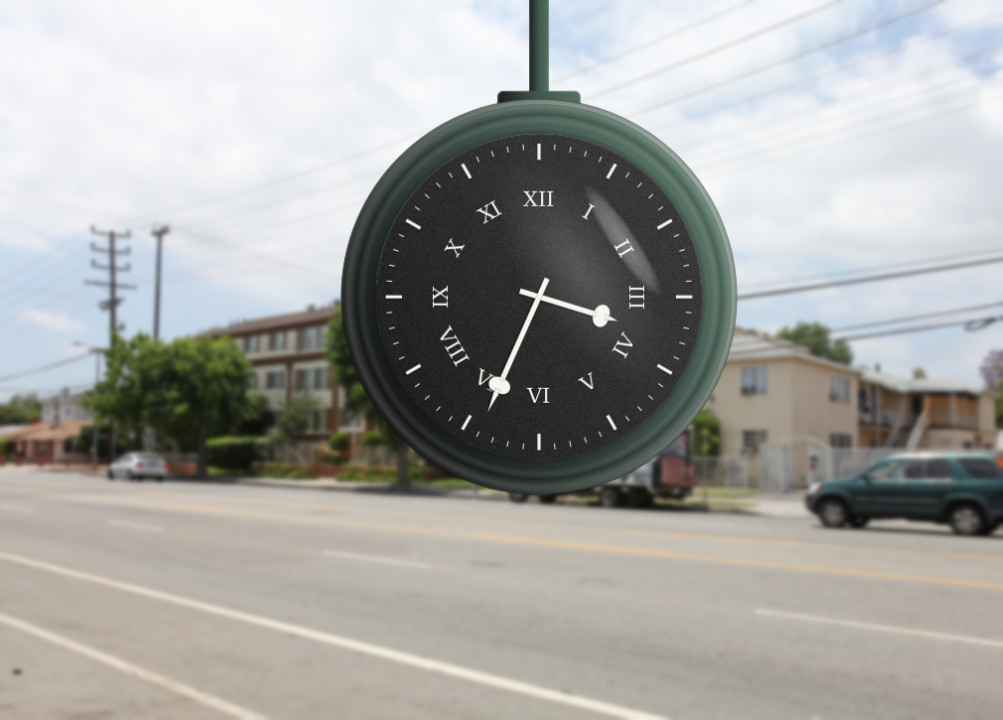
3 h 34 min
